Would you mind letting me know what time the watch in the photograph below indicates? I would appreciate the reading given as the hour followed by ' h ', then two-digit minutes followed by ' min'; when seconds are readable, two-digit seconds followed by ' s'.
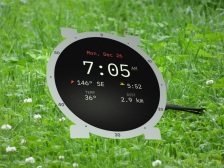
7 h 05 min
